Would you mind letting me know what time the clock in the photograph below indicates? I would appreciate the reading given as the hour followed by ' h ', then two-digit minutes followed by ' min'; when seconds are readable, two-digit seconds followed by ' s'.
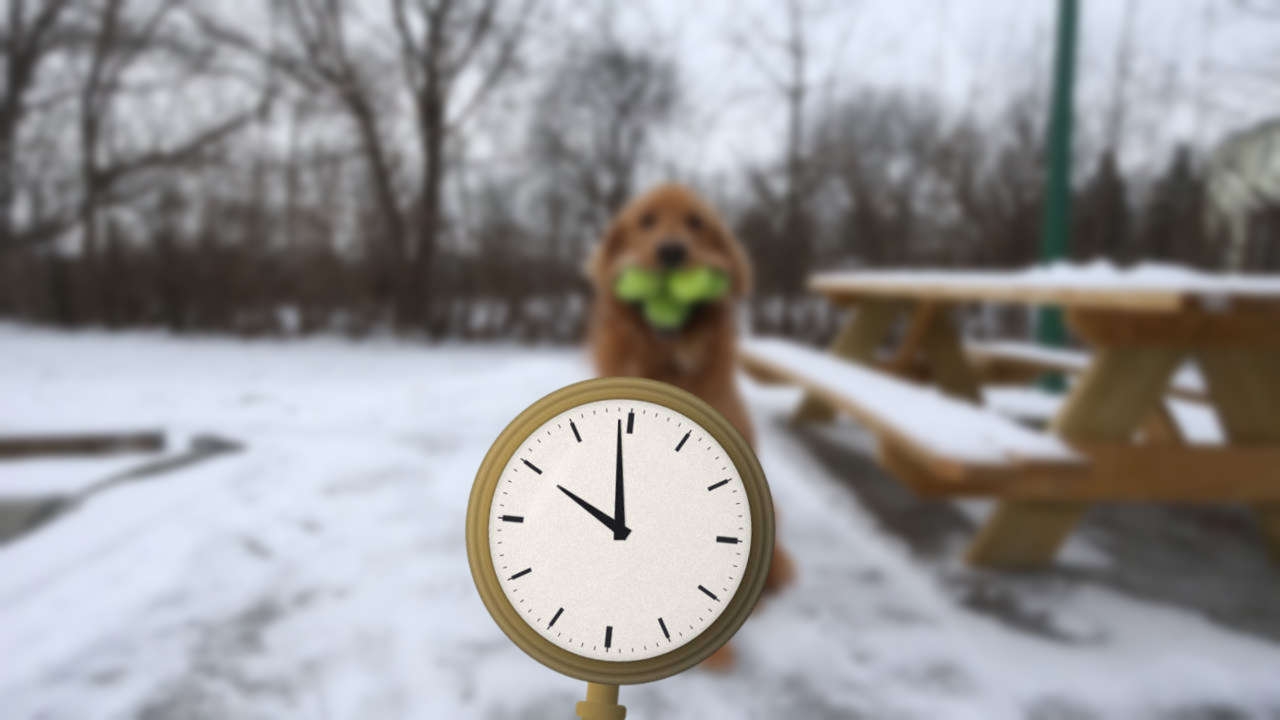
9 h 59 min
